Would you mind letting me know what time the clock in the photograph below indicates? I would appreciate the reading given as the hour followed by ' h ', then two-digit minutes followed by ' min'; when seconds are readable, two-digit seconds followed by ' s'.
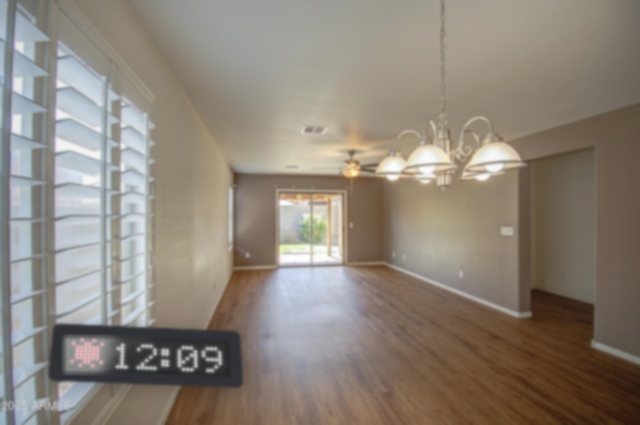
12 h 09 min
